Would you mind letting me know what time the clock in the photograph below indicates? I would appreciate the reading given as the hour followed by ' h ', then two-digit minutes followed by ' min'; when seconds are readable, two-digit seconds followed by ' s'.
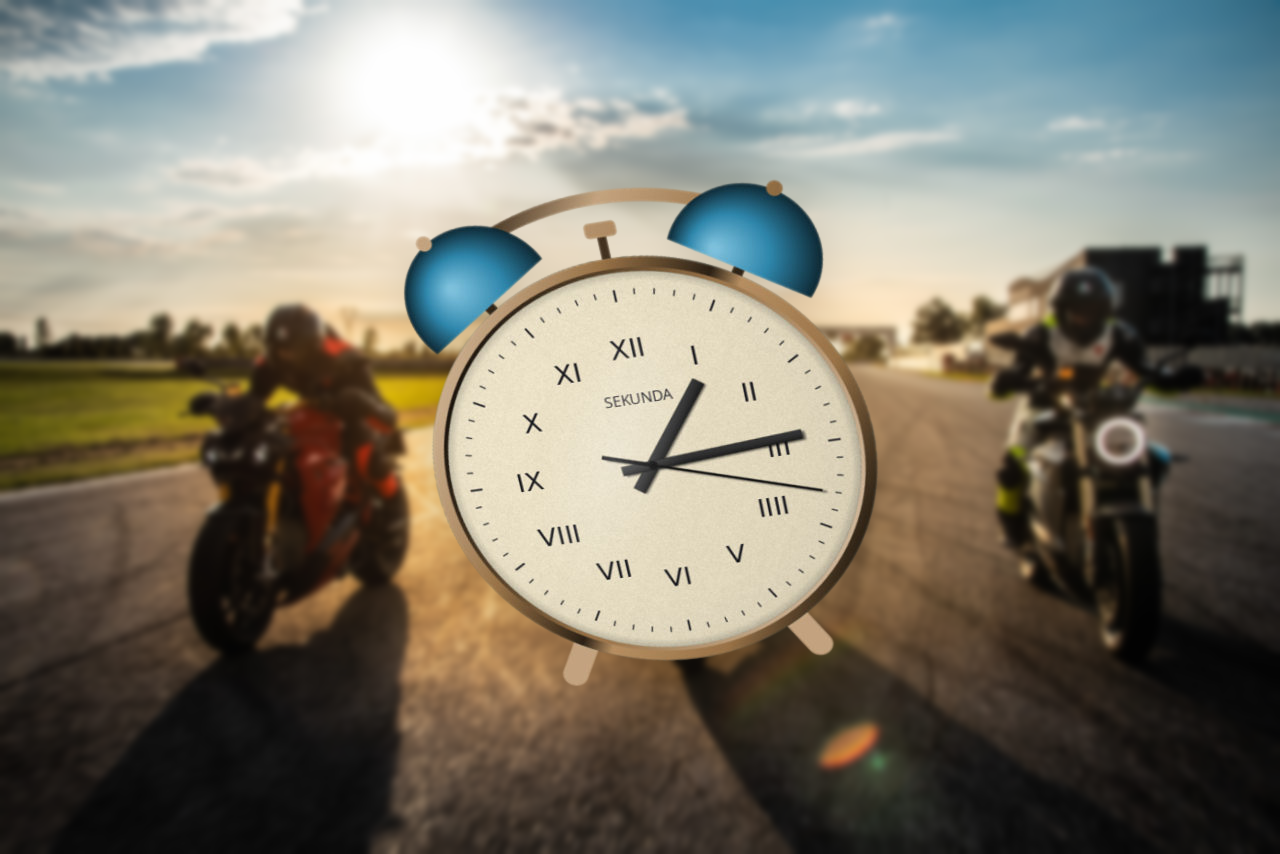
1 h 14 min 18 s
